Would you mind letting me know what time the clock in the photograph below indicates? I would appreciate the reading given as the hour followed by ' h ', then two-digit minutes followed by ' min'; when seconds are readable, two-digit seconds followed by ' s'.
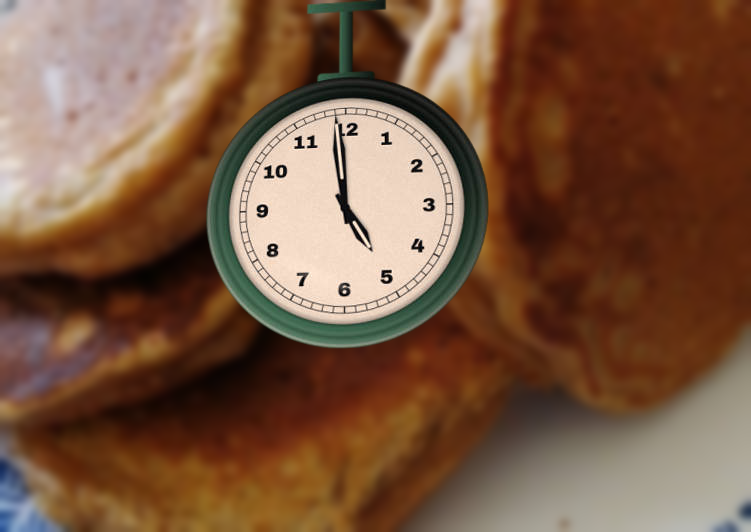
4 h 59 min
